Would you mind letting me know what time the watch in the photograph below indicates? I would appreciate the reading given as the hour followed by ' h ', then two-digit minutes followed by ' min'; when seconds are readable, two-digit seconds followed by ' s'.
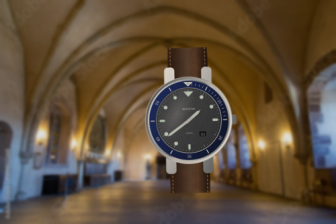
1 h 39 min
